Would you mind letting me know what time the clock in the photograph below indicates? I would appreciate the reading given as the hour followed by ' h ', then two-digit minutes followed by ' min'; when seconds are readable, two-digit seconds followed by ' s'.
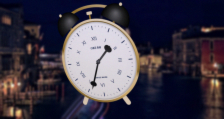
1 h 34 min
